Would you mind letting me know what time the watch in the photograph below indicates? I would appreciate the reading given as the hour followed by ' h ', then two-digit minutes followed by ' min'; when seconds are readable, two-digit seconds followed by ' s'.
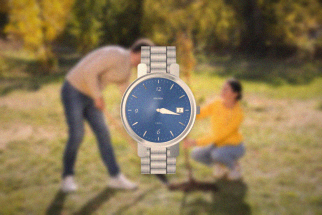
3 h 17 min
